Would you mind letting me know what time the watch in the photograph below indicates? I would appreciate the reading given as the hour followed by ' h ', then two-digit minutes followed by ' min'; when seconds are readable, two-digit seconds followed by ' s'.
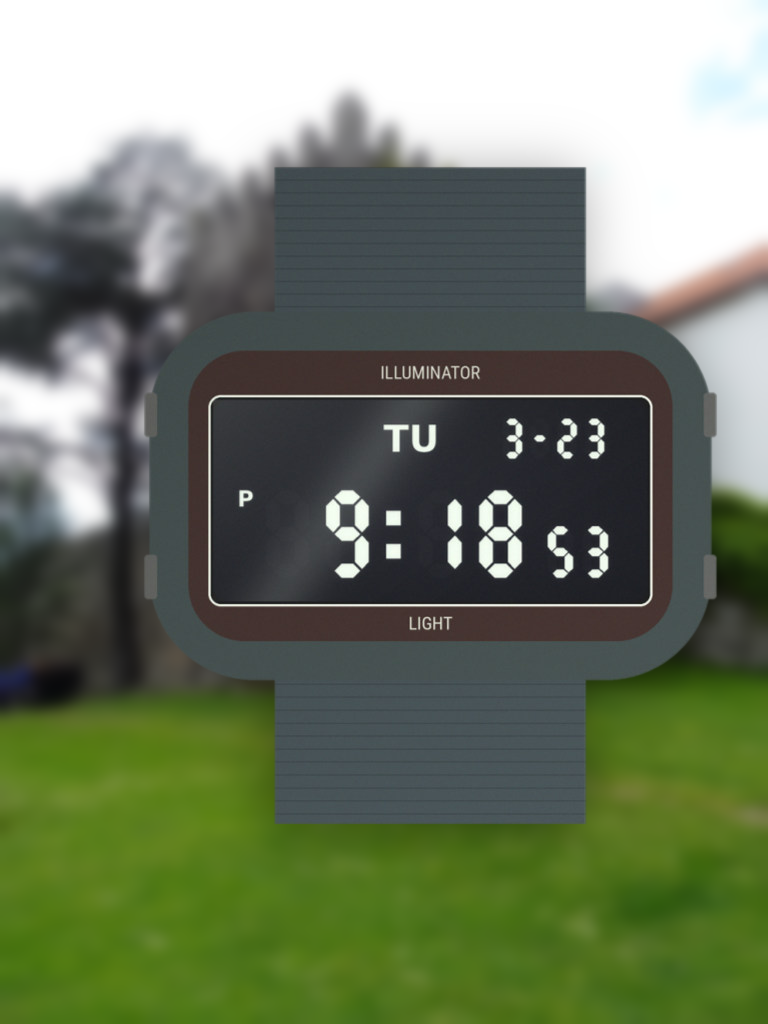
9 h 18 min 53 s
